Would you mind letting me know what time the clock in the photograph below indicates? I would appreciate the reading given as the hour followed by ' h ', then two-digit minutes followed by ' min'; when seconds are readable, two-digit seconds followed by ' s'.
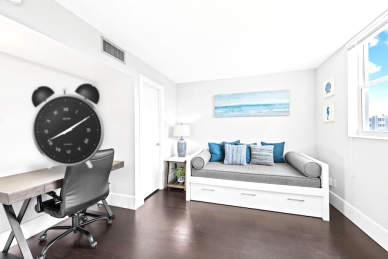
8 h 10 min
